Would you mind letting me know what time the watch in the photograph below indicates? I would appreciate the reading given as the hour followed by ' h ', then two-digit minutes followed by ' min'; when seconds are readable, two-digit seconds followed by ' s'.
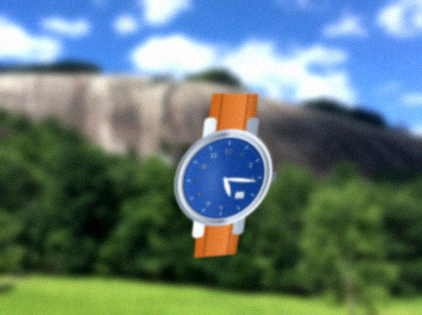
5 h 16 min
